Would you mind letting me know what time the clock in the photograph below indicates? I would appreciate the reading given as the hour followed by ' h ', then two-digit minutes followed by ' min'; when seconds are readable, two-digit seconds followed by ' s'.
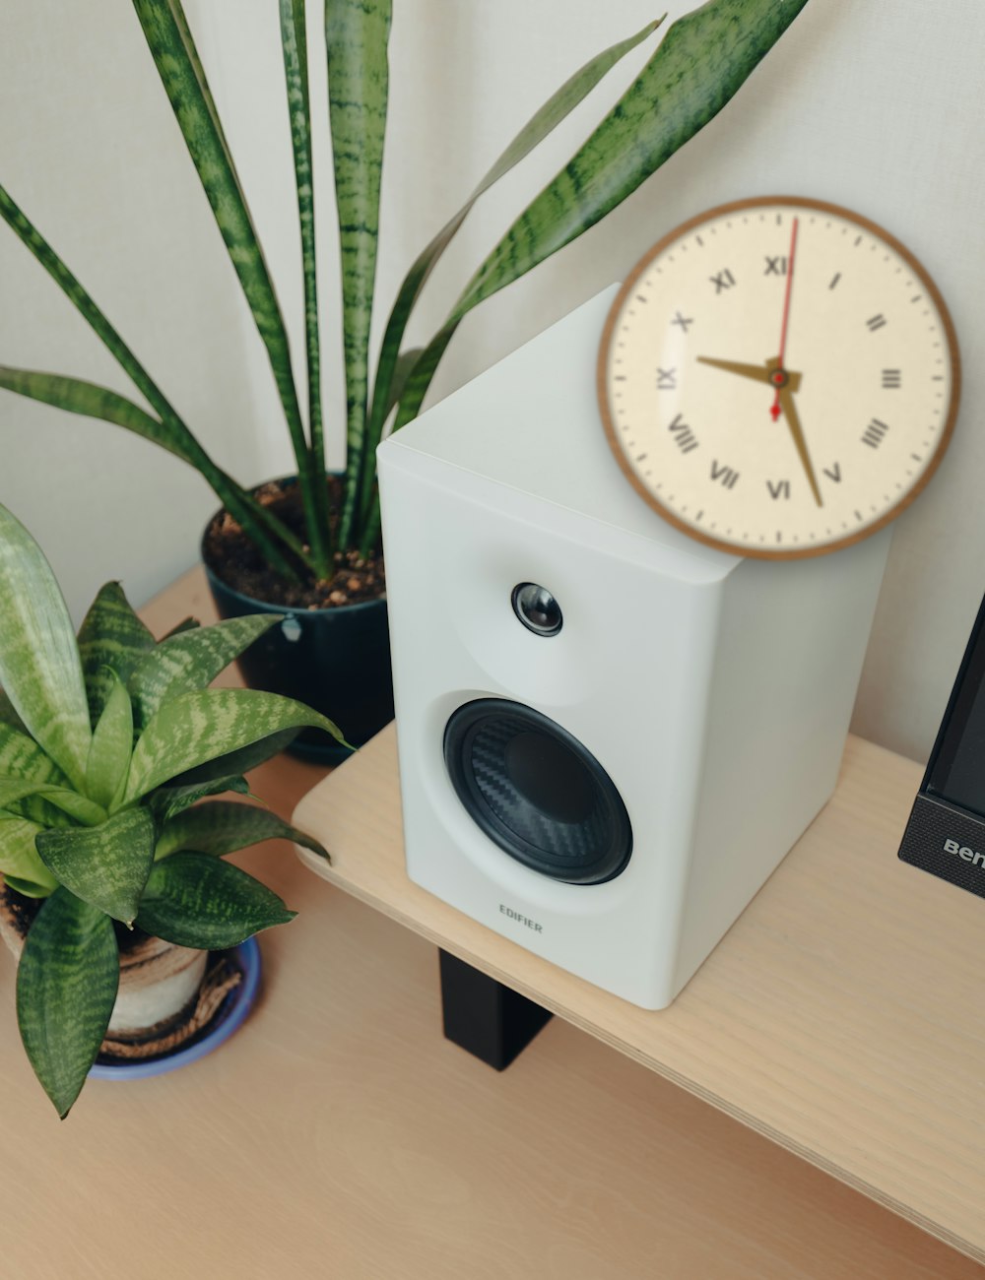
9 h 27 min 01 s
